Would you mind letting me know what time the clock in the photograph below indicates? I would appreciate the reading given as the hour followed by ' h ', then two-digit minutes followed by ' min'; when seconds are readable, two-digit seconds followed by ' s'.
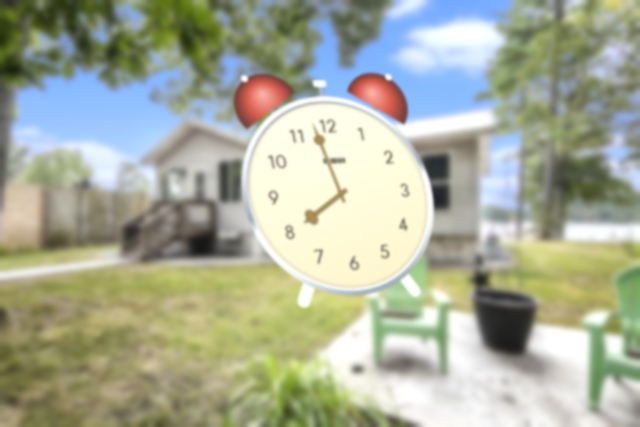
7 h 58 min
